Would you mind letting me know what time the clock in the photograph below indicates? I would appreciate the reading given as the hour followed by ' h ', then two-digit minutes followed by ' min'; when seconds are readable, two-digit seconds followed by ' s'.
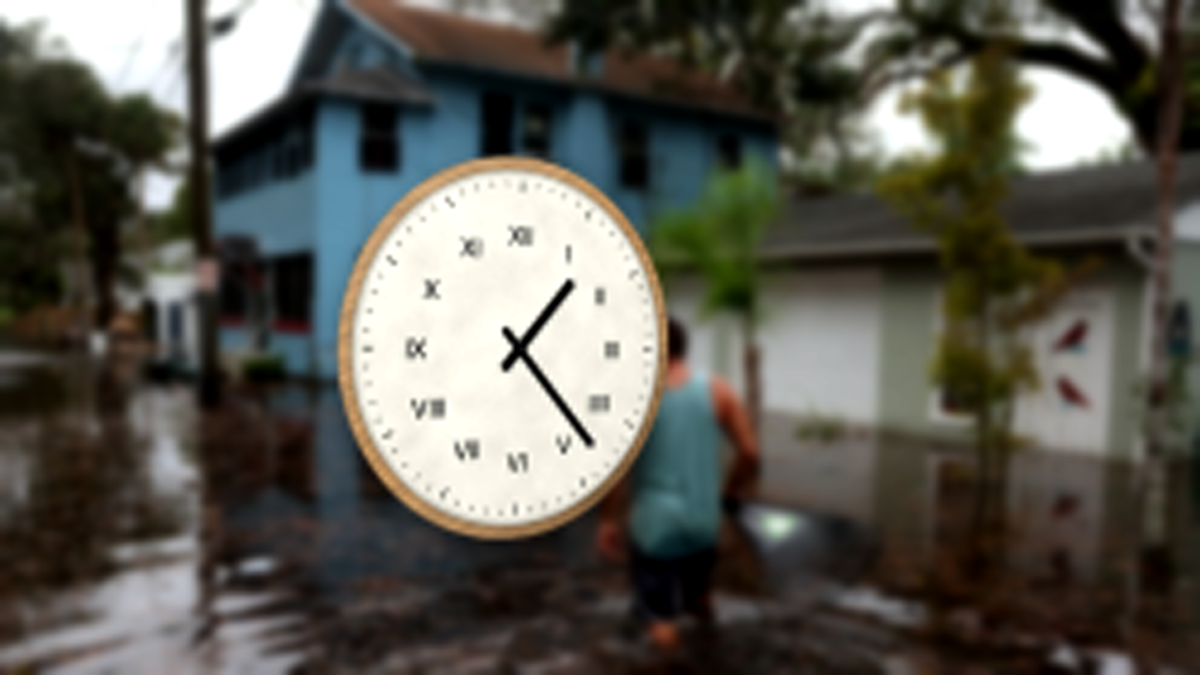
1 h 23 min
